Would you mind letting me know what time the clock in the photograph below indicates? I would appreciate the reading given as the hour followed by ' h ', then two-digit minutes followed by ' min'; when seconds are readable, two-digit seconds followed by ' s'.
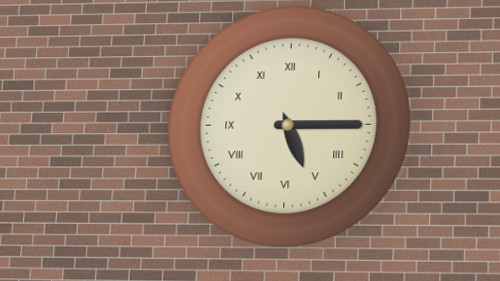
5 h 15 min
